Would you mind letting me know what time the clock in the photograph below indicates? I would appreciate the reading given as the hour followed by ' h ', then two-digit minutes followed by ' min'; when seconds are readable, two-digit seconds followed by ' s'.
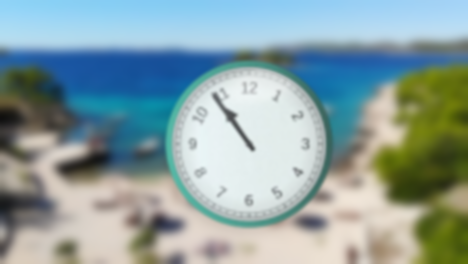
10 h 54 min
